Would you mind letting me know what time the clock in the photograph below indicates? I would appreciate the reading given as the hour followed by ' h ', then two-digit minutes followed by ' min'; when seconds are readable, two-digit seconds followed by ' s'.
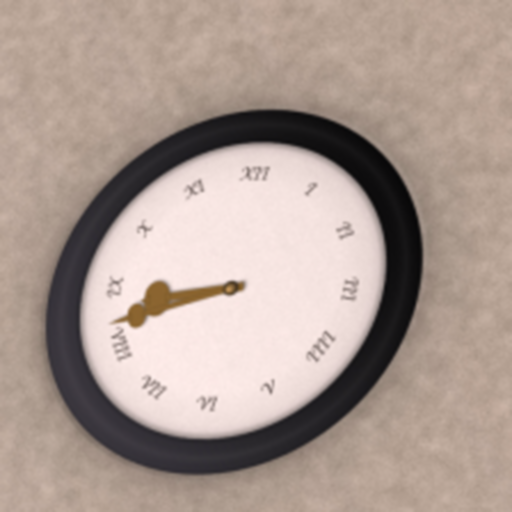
8 h 42 min
